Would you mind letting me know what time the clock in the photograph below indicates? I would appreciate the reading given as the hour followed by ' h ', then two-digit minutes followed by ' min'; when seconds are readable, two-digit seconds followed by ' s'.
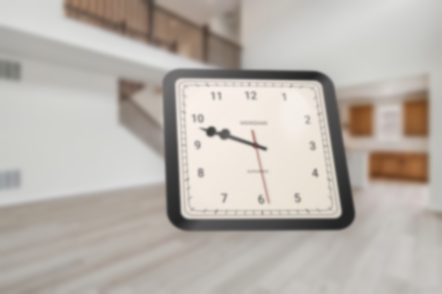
9 h 48 min 29 s
